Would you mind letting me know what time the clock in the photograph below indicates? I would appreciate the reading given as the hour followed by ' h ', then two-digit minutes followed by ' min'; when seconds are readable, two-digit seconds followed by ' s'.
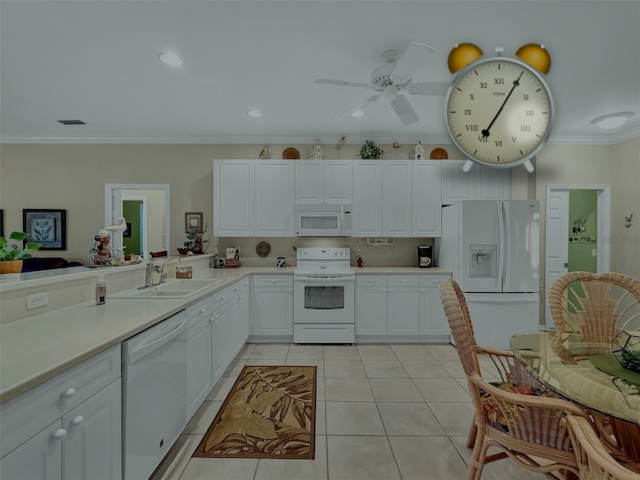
7 h 05 min
